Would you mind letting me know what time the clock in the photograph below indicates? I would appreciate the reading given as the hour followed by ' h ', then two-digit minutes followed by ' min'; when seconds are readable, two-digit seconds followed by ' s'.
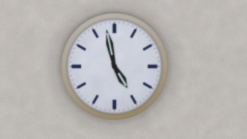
4 h 58 min
